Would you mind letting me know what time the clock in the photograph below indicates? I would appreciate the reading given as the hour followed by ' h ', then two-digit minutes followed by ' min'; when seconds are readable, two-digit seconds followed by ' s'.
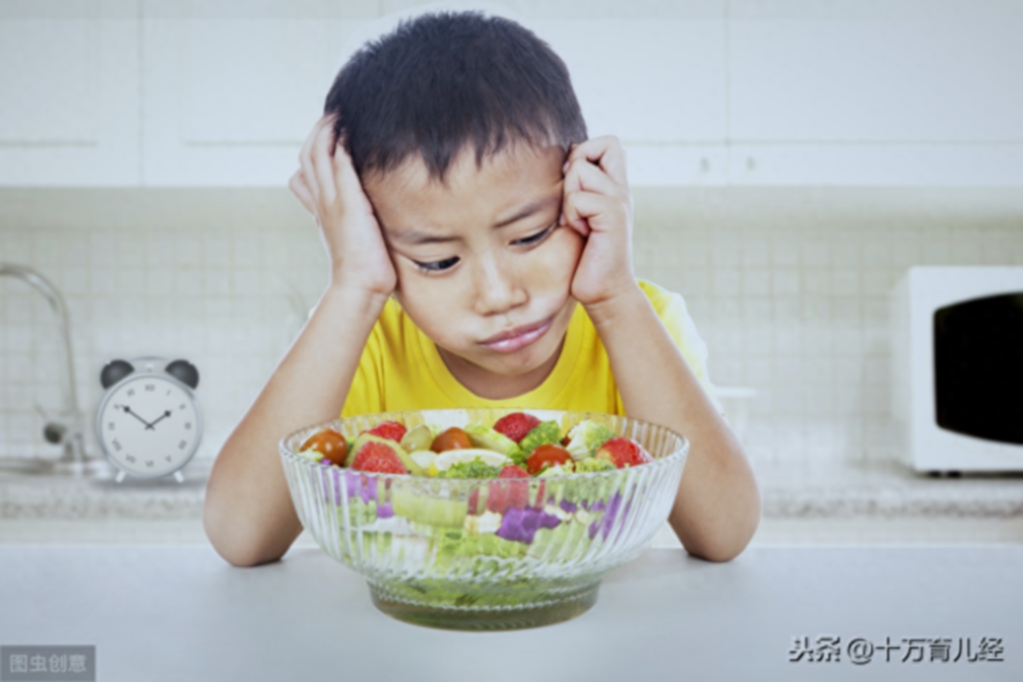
1 h 51 min
